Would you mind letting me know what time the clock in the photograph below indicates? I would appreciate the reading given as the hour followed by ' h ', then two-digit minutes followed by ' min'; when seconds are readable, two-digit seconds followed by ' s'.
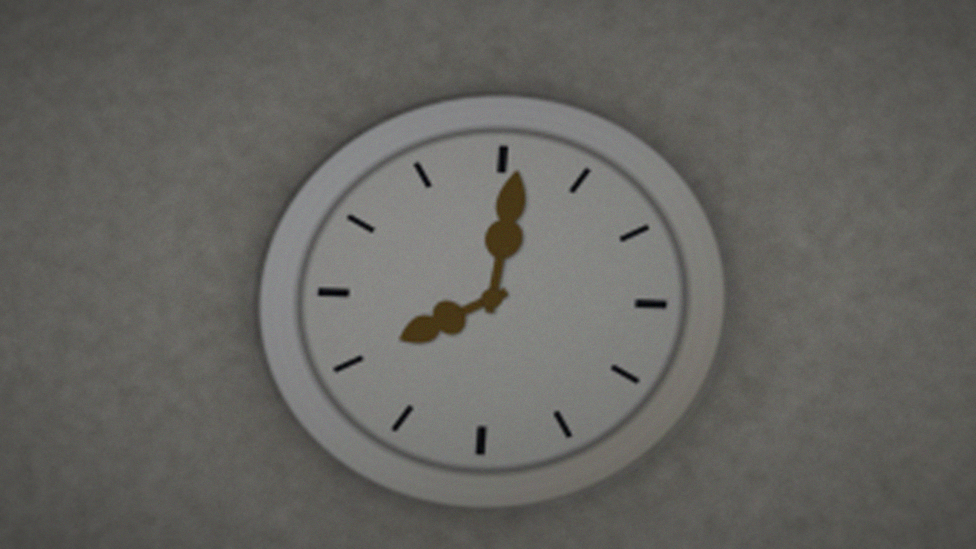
8 h 01 min
